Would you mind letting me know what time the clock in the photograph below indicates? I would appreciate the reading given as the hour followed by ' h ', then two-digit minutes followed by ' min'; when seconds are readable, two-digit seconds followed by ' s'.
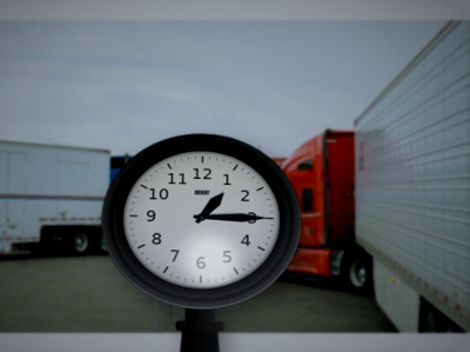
1 h 15 min
